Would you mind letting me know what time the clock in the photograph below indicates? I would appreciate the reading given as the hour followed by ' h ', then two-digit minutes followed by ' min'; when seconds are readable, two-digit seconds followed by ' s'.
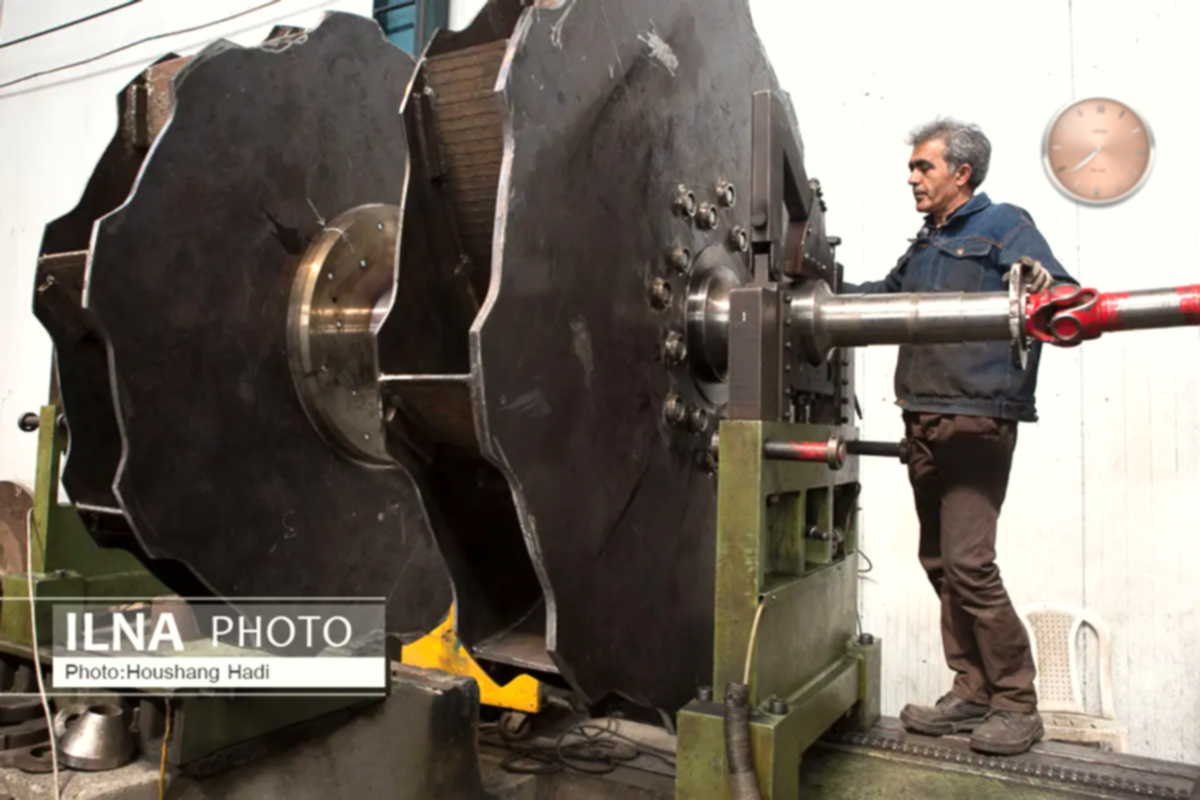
7 h 38 min
